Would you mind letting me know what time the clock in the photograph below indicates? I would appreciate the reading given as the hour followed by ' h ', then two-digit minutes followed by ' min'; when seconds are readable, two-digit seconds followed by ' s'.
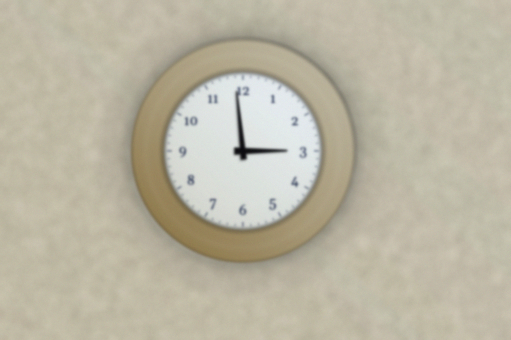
2 h 59 min
